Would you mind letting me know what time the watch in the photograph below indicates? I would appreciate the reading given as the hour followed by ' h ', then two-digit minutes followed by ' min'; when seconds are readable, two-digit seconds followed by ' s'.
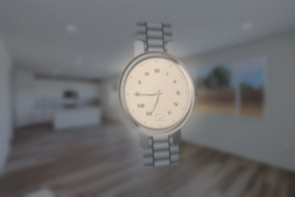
6 h 45 min
